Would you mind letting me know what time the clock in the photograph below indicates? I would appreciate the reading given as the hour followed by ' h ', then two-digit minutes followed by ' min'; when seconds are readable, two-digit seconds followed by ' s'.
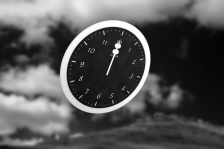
12 h 00 min
